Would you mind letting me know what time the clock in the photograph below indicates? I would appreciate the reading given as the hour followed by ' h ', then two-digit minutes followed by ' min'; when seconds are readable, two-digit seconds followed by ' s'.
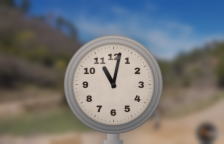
11 h 02 min
